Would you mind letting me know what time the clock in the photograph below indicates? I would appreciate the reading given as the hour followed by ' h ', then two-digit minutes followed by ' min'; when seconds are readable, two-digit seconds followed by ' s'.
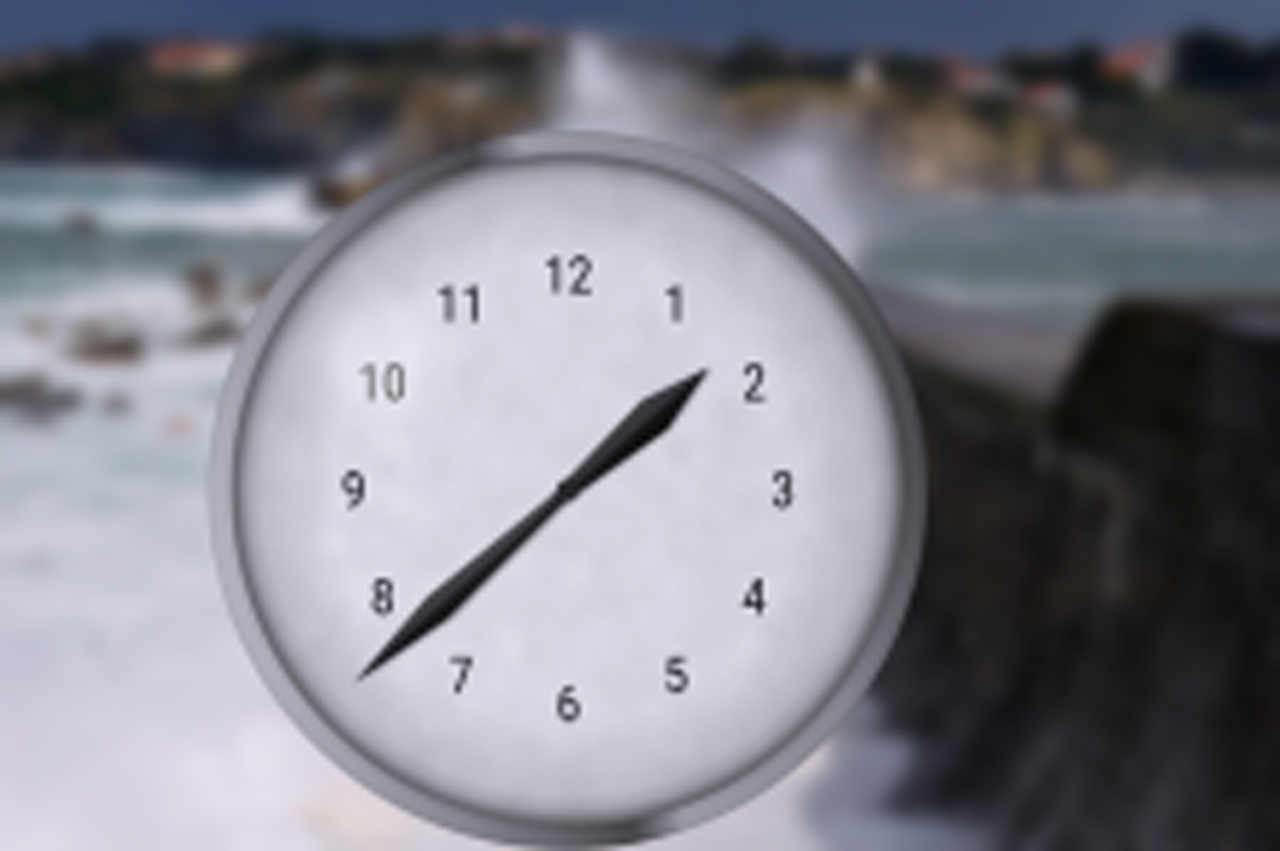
1 h 38 min
